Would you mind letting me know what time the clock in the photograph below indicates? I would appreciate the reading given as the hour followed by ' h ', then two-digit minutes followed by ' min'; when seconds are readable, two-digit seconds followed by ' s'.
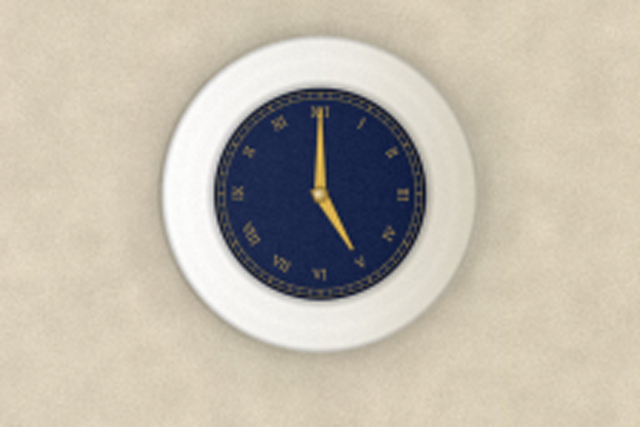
5 h 00 min
